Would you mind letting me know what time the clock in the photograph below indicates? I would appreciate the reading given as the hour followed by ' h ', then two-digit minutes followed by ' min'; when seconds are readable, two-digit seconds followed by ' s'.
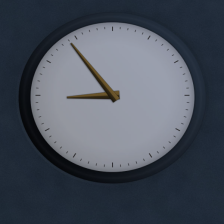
8 h 54 min
